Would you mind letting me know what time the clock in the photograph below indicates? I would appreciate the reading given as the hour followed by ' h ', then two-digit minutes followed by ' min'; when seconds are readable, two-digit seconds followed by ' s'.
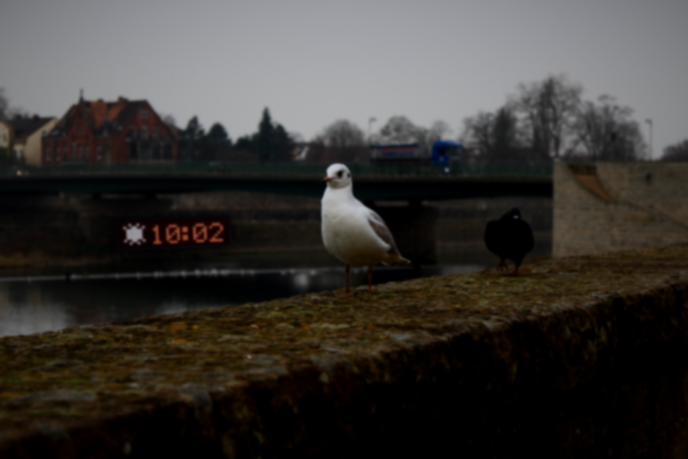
10 h 02 min
